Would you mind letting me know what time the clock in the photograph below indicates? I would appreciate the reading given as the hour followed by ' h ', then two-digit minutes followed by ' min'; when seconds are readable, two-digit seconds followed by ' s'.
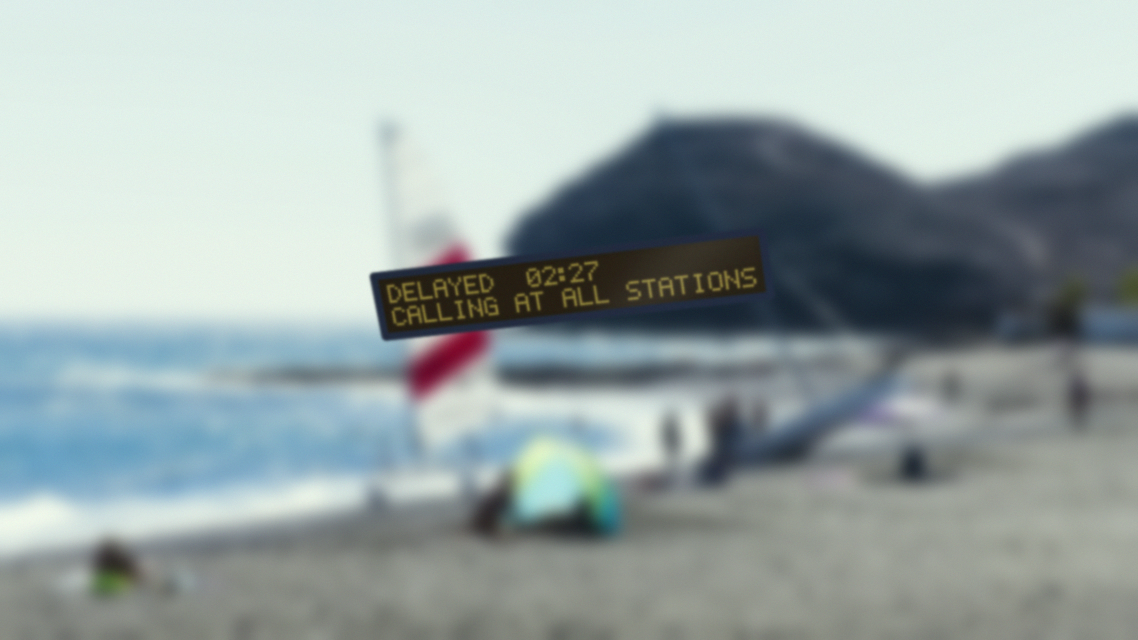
2 h 27 min
